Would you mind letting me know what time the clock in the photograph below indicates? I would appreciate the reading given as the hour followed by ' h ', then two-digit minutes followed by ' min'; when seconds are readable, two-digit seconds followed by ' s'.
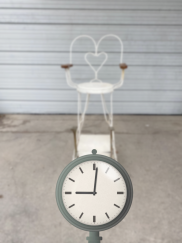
9 h 01 min
